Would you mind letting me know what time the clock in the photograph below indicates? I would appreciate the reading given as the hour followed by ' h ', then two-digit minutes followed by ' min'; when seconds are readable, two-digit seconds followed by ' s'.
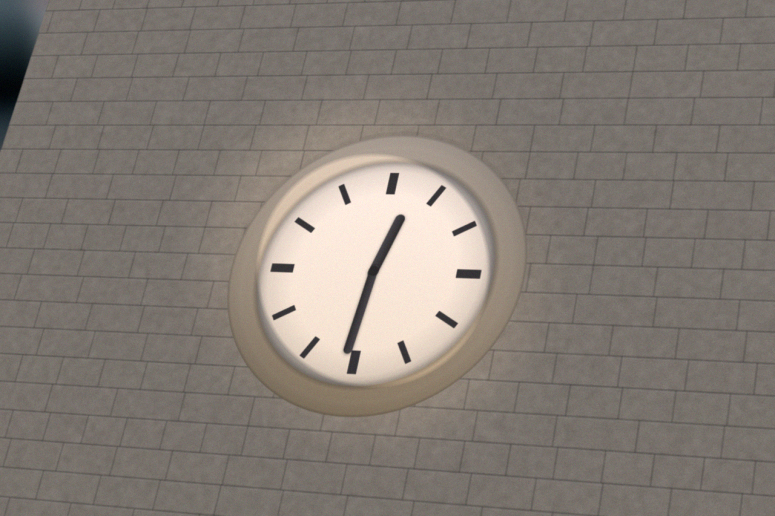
12 h 31 min
